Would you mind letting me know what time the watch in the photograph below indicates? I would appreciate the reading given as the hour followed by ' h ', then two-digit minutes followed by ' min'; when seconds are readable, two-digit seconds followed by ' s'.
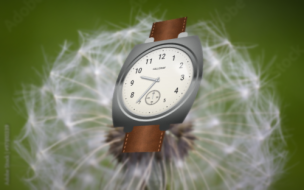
9 h 36 min
